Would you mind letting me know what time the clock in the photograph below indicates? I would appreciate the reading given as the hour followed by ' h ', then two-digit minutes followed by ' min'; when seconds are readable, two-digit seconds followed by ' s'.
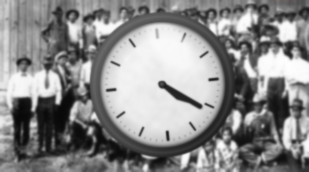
4 h 21 min
